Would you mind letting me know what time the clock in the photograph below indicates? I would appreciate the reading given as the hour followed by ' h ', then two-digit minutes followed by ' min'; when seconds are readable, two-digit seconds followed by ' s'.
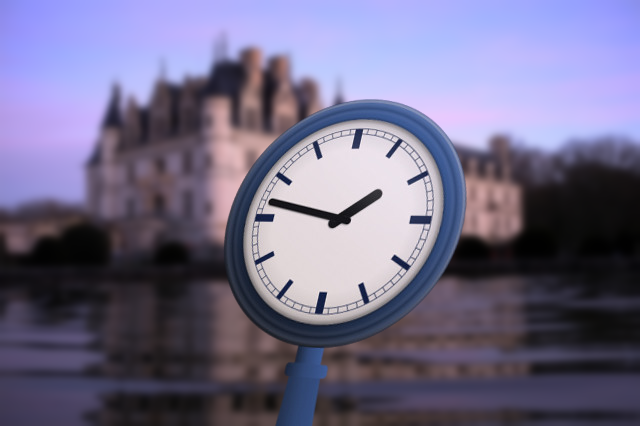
1 h 47 min
